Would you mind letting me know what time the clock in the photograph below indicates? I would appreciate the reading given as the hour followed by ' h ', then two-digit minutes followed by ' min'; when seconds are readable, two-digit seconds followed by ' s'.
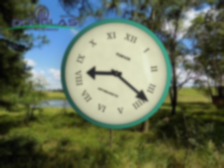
8 h 18 min
